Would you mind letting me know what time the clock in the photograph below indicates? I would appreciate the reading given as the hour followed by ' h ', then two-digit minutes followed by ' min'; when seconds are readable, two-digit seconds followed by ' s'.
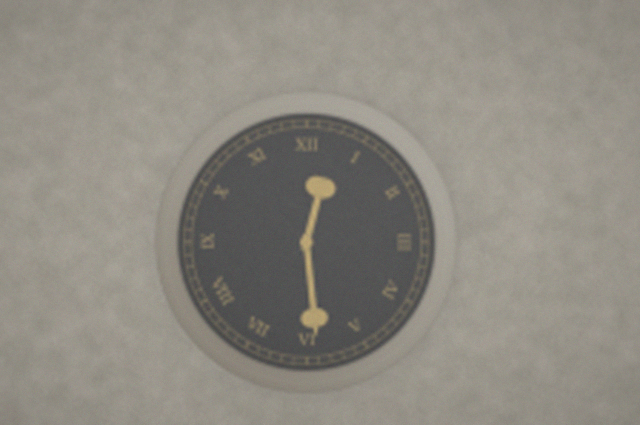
12 h 29 min
